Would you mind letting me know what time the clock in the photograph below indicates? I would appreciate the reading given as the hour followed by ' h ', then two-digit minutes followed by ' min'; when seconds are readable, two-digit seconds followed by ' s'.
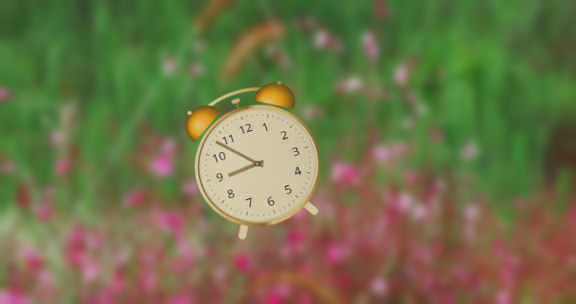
8 h 53 min
